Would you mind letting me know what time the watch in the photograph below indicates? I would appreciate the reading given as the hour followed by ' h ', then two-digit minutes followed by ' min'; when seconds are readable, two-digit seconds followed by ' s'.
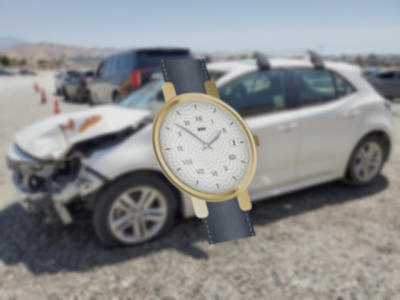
1 h 52 min
